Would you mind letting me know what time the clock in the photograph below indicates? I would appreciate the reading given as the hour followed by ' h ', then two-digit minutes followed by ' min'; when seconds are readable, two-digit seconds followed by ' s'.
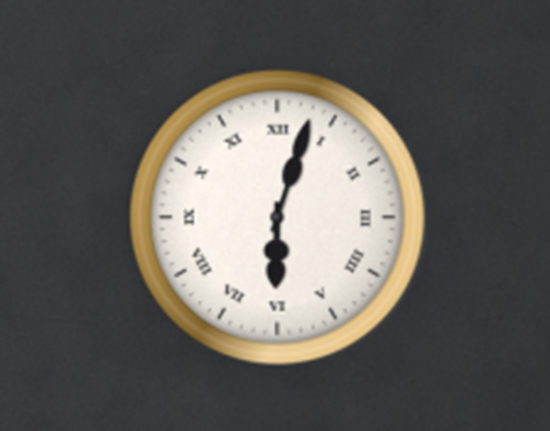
6 h 03 min
